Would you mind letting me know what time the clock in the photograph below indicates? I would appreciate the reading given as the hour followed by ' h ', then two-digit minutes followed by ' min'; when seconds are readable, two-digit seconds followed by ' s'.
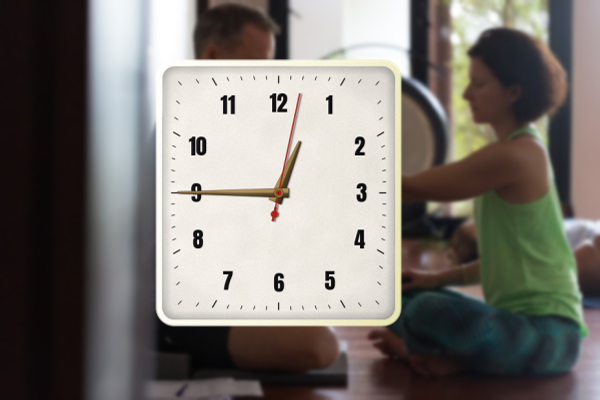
12 h 45 min 02 s
